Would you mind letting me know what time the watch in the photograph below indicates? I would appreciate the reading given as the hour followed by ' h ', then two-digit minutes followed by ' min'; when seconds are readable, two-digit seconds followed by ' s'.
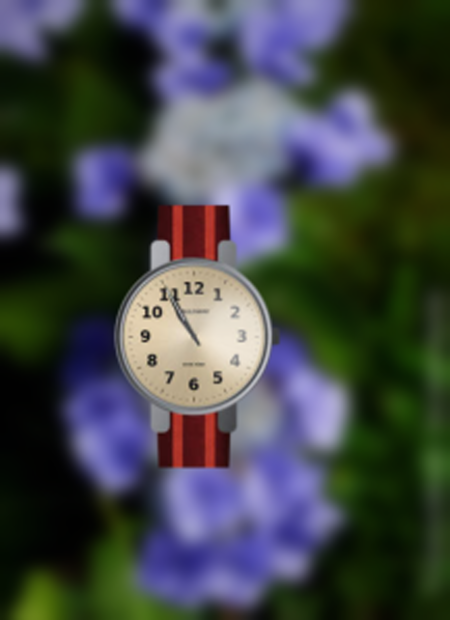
10 h 55 min
